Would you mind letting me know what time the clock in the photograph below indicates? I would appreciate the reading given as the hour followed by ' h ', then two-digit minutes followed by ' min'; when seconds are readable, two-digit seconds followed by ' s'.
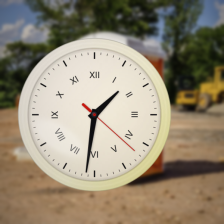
1 h 31 min 22 s
